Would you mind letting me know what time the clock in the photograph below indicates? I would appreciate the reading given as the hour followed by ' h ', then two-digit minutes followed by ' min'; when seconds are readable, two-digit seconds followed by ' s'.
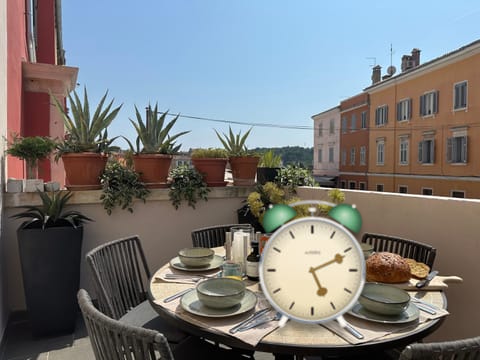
5 h 11 min
